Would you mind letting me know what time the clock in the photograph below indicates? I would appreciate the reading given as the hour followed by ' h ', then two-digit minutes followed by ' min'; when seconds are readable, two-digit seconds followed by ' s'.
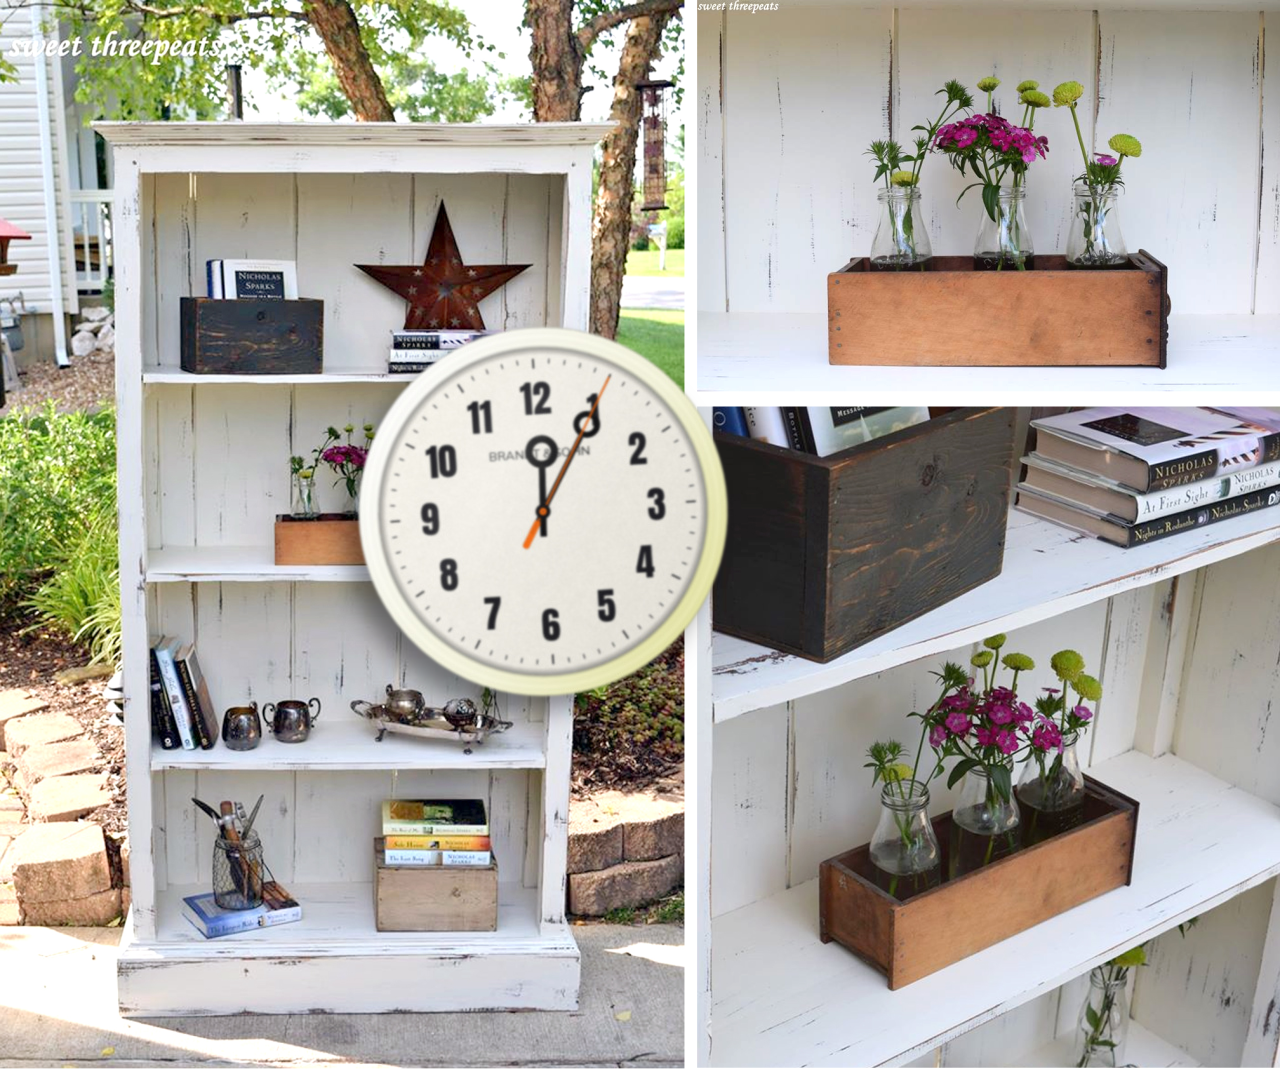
12 h 05 min 05 s
